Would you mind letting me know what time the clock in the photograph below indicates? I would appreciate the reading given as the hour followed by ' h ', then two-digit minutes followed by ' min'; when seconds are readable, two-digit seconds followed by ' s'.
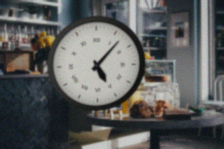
5 h 07 min
